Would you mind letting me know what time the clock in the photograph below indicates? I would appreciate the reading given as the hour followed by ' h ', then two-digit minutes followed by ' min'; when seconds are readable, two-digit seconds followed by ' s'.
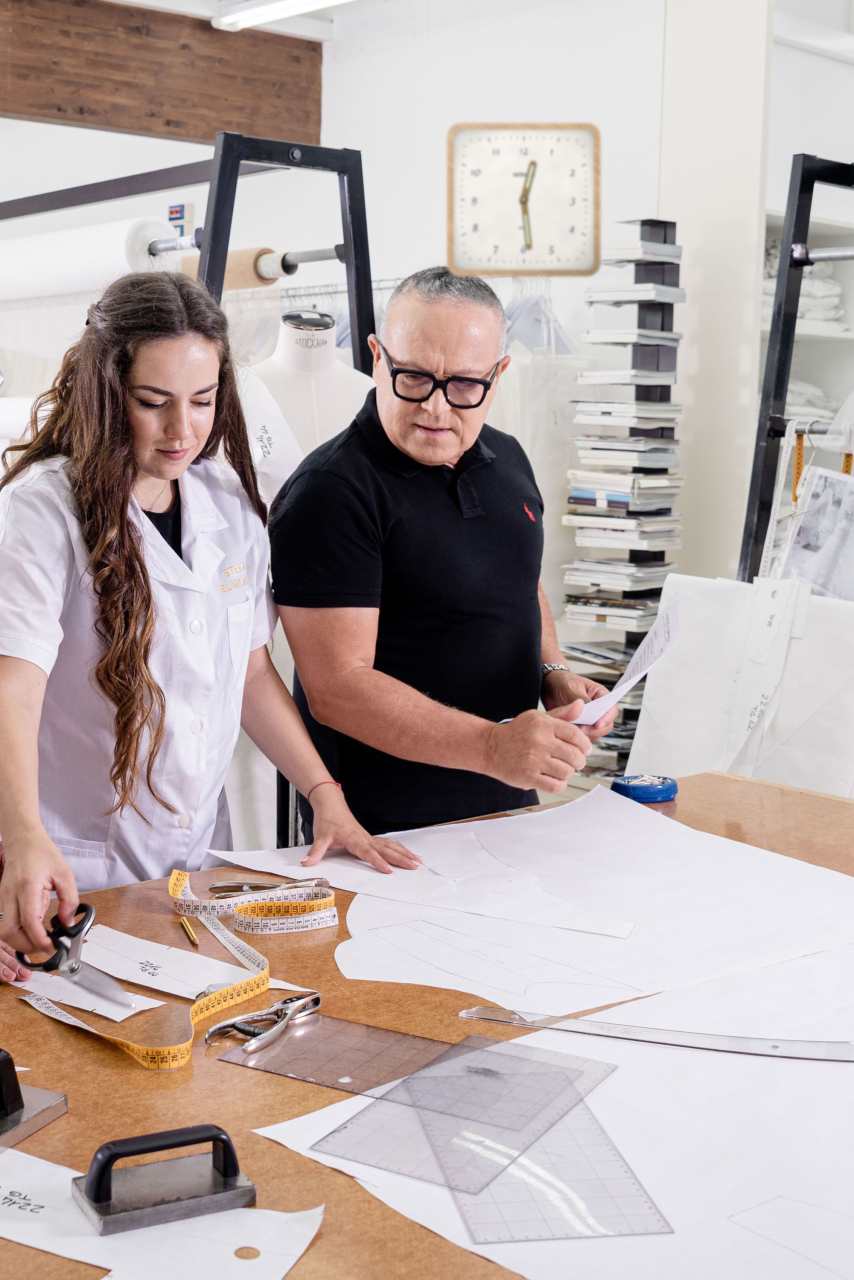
12 h 29 min
